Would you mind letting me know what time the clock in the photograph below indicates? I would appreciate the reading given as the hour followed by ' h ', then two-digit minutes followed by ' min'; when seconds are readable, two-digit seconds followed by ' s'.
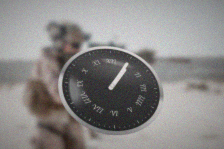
1 h 05 min
